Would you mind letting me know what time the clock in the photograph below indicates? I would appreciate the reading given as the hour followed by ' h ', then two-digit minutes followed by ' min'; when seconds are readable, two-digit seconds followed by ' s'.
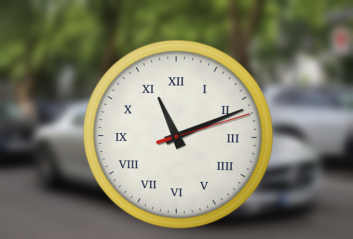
11 h 11 min 12 s
